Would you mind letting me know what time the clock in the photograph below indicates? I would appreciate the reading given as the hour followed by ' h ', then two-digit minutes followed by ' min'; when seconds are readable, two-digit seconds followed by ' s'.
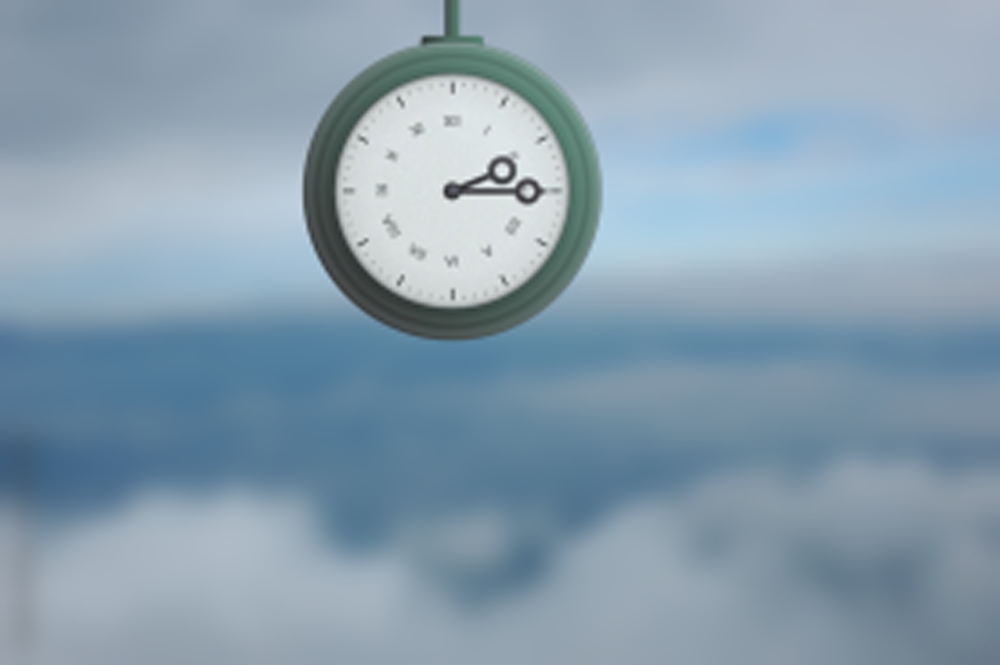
2 h 15 min
